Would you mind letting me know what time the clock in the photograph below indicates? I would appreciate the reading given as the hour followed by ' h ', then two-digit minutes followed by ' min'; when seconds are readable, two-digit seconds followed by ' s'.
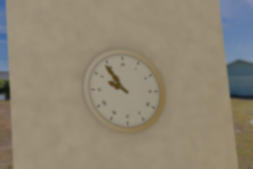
9 h 54 min
